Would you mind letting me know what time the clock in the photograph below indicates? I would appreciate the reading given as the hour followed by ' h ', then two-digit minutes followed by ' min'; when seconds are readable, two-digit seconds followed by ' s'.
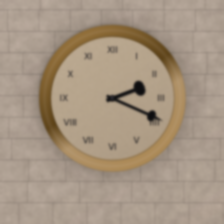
2 h 19 min
